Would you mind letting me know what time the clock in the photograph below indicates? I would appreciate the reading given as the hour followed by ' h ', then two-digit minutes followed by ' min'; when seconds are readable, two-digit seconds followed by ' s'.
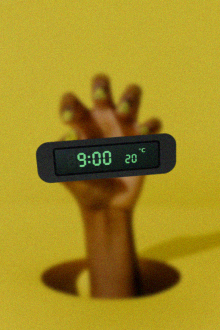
9 h 00 min
